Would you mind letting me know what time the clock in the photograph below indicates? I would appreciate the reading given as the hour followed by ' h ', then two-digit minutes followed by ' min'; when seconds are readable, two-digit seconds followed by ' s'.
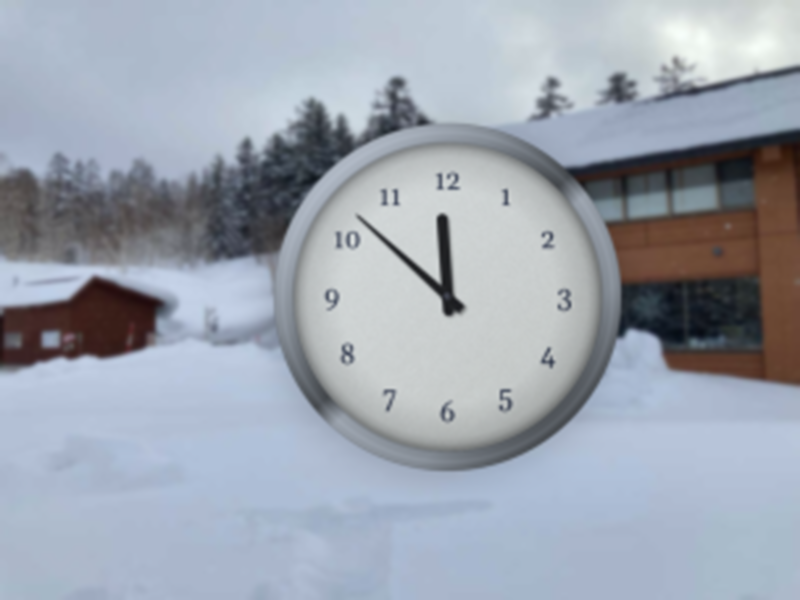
11 h 52 min
